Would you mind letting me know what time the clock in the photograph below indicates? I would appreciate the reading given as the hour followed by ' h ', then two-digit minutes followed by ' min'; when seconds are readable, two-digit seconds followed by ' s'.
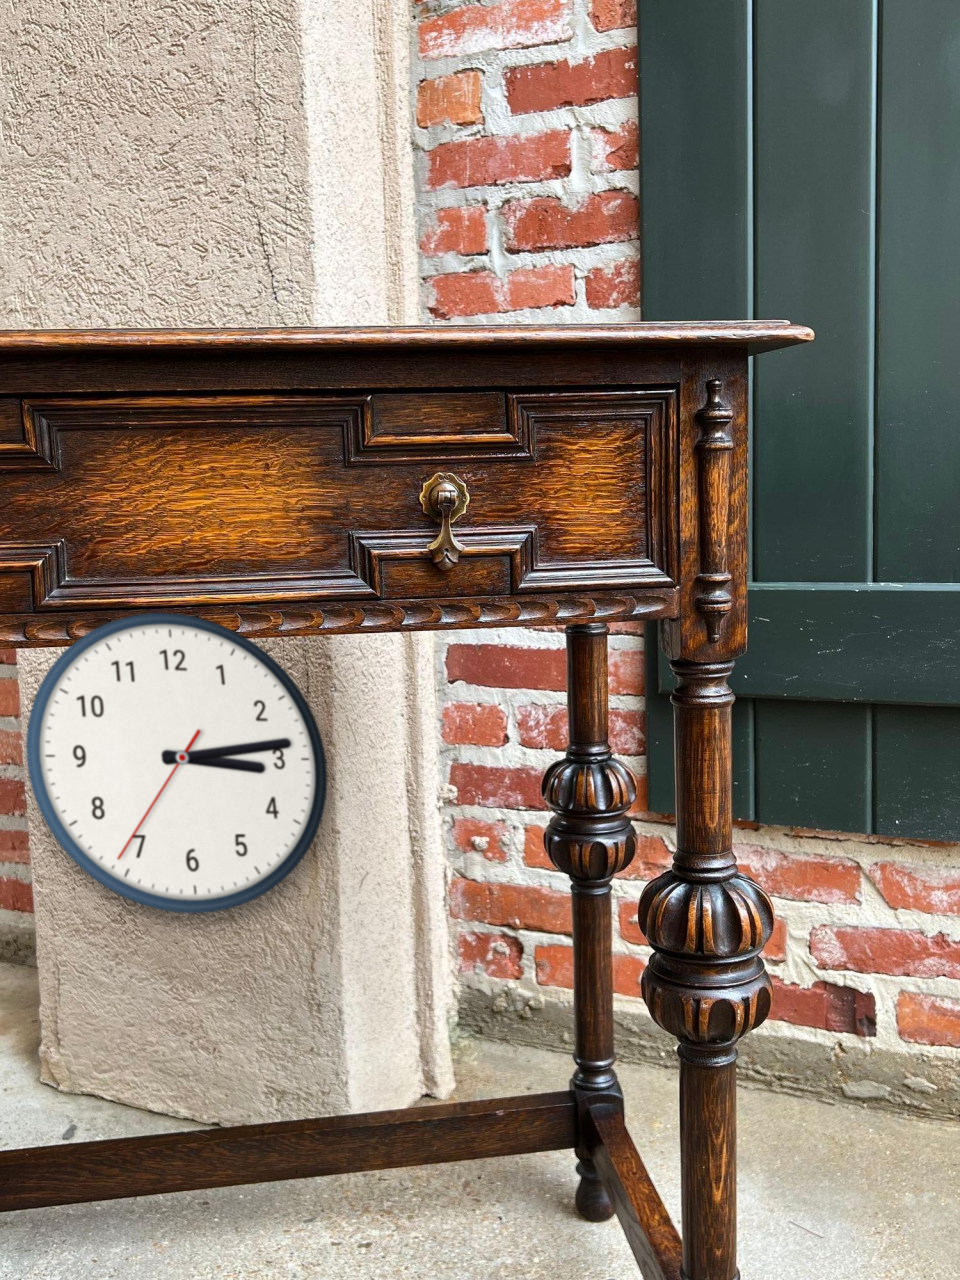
3 h 13 min 36 s
